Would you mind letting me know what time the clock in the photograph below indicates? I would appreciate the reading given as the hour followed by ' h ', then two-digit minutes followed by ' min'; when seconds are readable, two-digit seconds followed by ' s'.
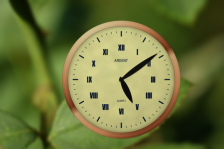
5 h 09 min
